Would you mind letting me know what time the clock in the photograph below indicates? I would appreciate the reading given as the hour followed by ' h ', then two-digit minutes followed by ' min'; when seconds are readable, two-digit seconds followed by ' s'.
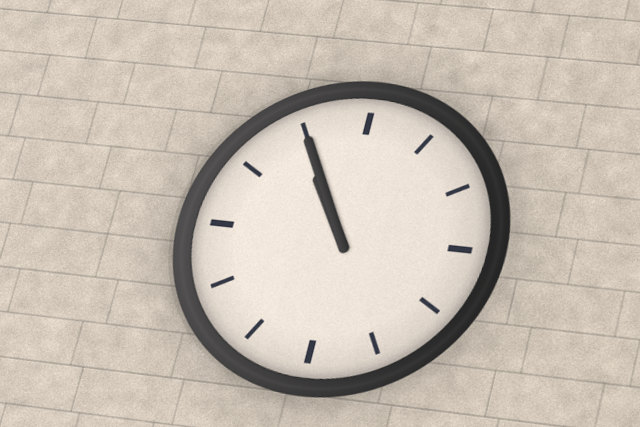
10 h 55 min
